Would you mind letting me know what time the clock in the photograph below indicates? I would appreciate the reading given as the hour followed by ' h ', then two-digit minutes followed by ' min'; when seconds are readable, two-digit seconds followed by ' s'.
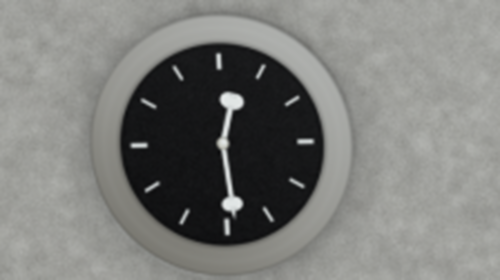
12 h 29 min
